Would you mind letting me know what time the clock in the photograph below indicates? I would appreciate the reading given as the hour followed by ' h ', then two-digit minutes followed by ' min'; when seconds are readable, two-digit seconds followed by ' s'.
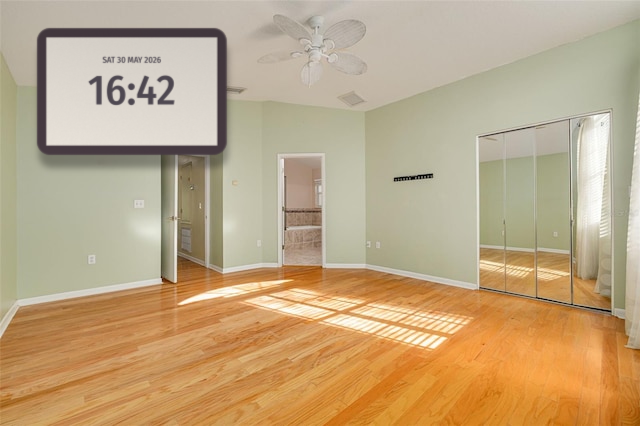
16 h 42 min
